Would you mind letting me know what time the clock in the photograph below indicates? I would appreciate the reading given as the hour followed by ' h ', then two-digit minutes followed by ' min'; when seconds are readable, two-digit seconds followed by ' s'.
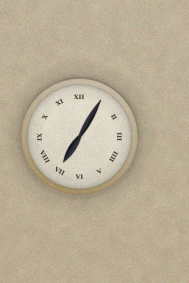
7 h 05 min
